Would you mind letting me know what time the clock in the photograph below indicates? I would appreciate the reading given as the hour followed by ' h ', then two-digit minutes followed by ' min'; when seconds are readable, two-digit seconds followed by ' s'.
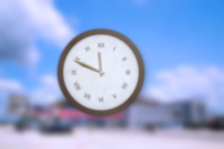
11 h 49 min
